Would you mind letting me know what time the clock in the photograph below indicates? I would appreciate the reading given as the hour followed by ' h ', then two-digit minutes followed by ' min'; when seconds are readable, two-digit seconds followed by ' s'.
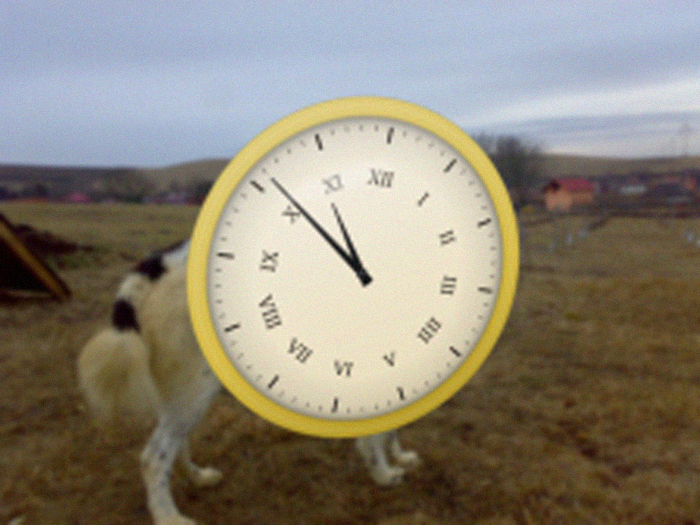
10 h 51 min
